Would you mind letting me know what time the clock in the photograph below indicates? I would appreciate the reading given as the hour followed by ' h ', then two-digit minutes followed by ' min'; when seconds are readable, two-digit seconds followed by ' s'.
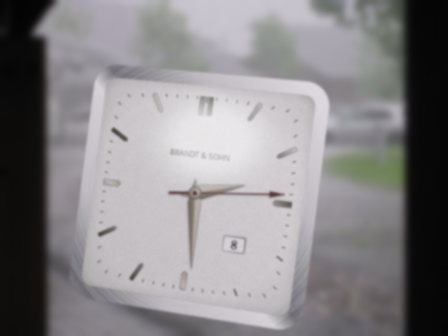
2 h 29 min 14 s
